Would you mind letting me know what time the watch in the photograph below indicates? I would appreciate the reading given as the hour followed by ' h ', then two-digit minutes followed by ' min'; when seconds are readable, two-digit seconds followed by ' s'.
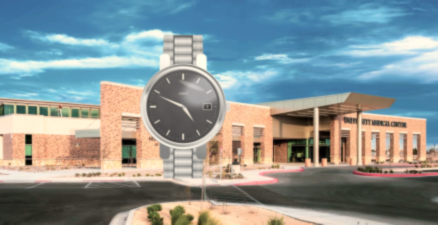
4 h 49 min
